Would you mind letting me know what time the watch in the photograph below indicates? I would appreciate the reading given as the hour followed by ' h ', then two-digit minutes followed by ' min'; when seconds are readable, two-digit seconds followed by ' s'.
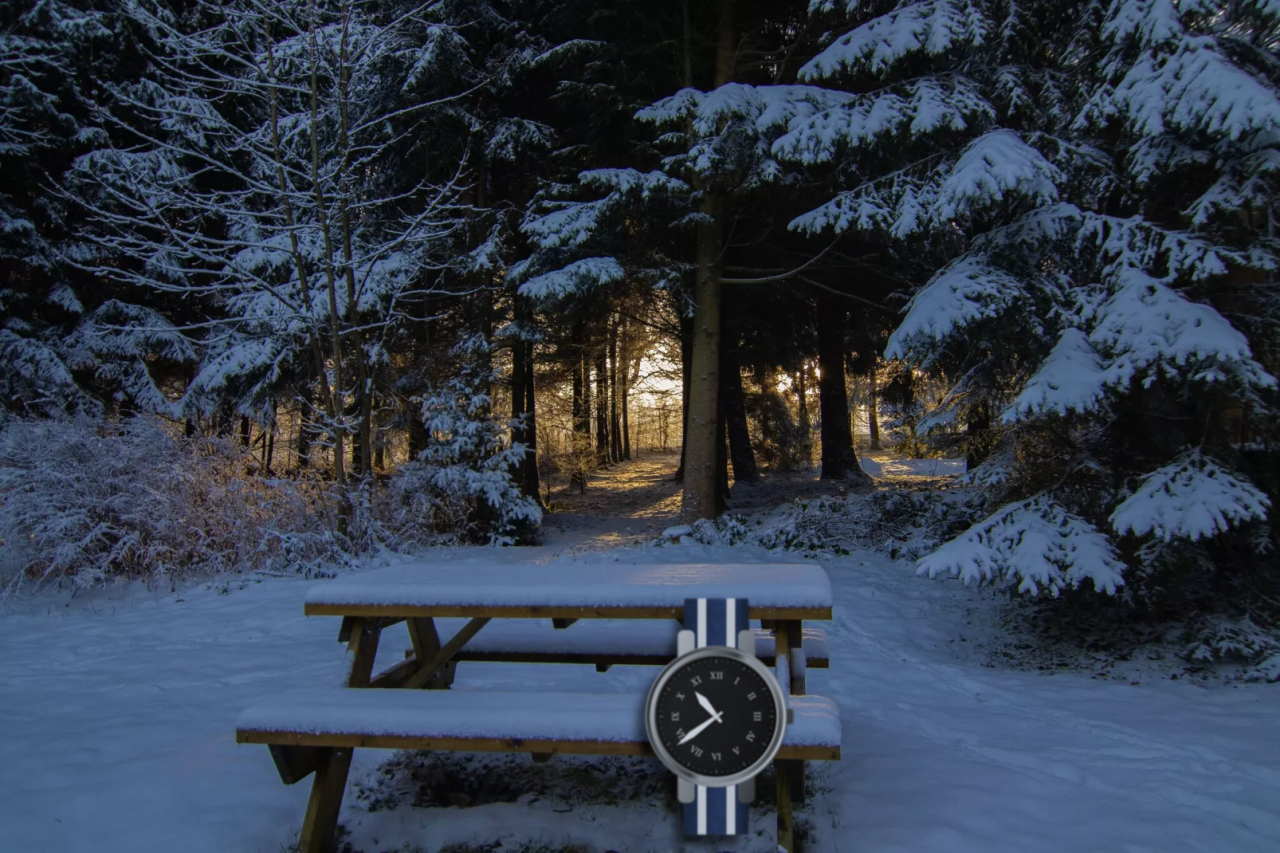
10 h 39 min
